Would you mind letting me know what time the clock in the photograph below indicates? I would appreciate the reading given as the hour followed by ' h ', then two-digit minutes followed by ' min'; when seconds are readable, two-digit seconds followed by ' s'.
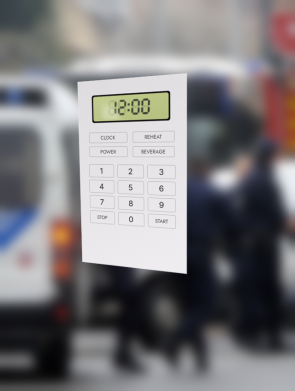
12 h 00 min
